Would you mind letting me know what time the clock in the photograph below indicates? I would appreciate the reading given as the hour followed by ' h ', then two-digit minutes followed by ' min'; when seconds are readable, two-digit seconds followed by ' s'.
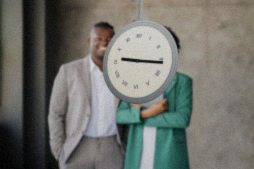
9 h 16 min
